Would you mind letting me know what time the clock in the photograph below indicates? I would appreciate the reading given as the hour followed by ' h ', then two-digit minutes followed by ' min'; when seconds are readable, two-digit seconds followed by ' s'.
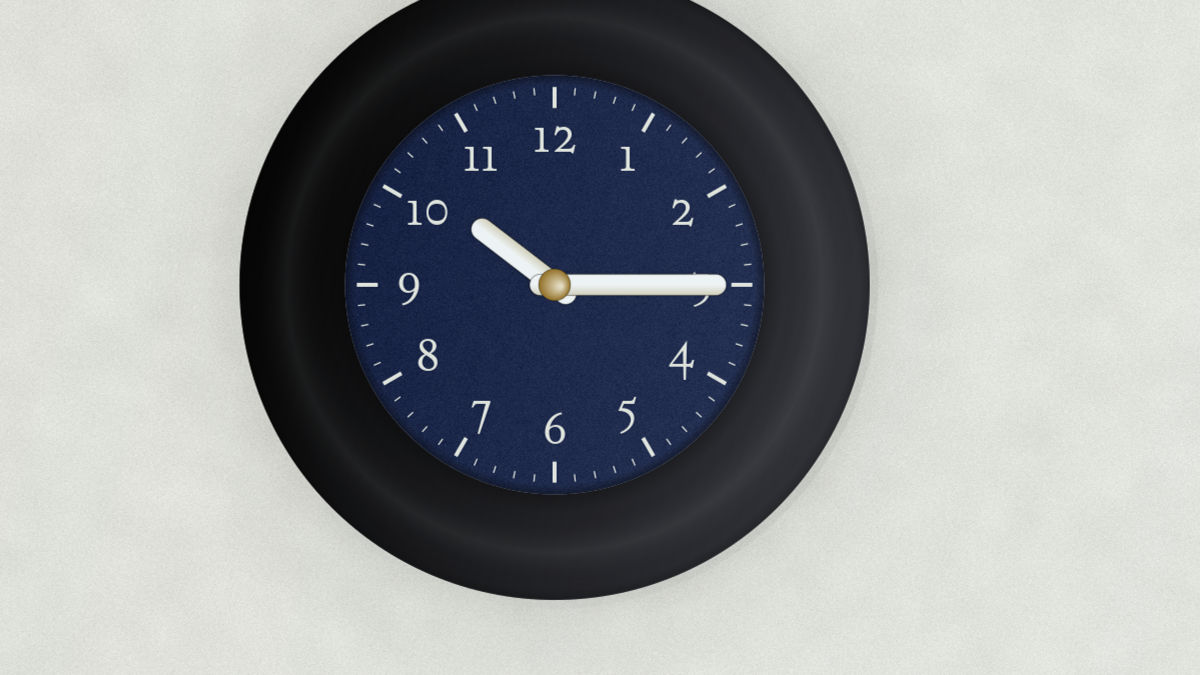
10 h 15 min
